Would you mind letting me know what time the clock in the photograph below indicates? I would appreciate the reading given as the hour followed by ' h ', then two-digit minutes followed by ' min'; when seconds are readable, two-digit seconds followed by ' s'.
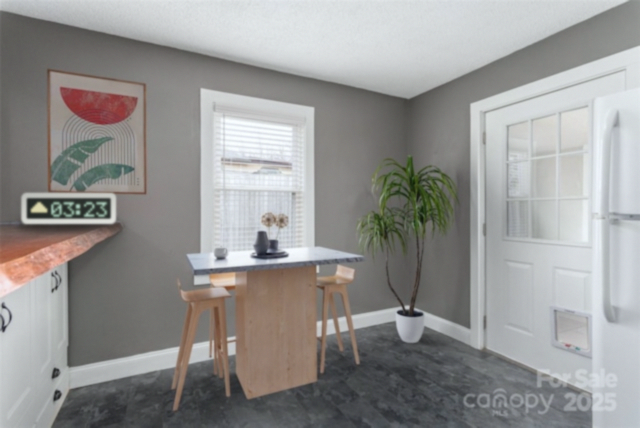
3 h 23 min
